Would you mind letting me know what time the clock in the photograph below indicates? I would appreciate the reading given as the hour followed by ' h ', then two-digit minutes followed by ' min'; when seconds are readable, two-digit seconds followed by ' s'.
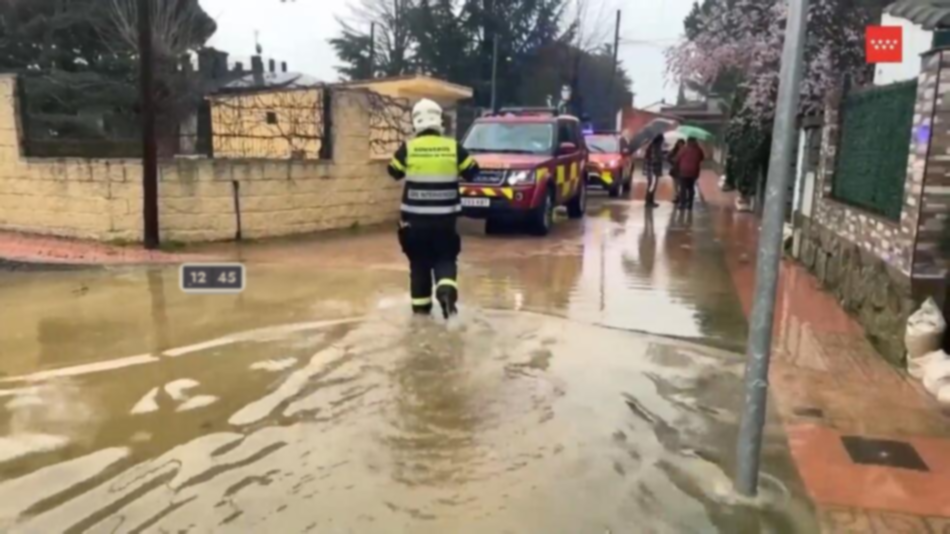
12 h 45 min
